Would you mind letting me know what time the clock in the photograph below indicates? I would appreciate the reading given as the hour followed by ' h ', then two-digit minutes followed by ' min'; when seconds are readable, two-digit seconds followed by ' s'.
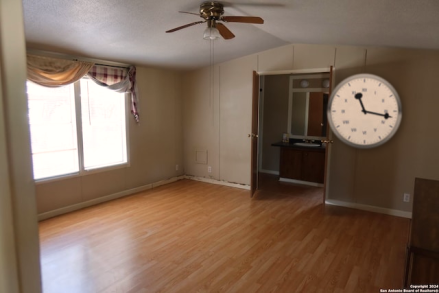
11 h 17 min
